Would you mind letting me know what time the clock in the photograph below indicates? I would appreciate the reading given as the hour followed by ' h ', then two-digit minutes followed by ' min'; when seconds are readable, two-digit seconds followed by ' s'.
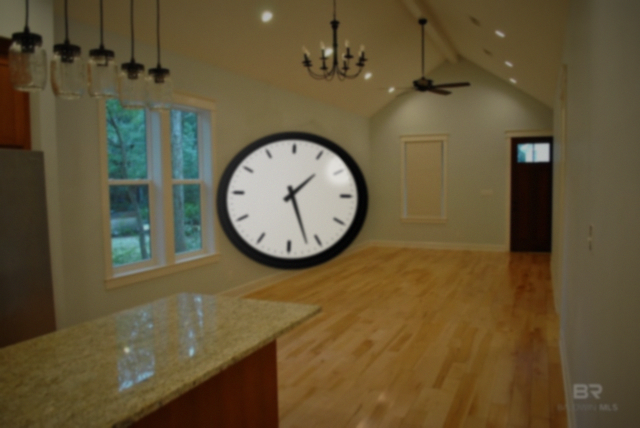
1 h 27 min
